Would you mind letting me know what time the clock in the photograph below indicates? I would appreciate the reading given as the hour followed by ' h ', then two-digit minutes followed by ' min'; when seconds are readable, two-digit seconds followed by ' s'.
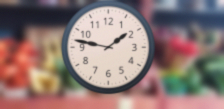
1 h 47 min
